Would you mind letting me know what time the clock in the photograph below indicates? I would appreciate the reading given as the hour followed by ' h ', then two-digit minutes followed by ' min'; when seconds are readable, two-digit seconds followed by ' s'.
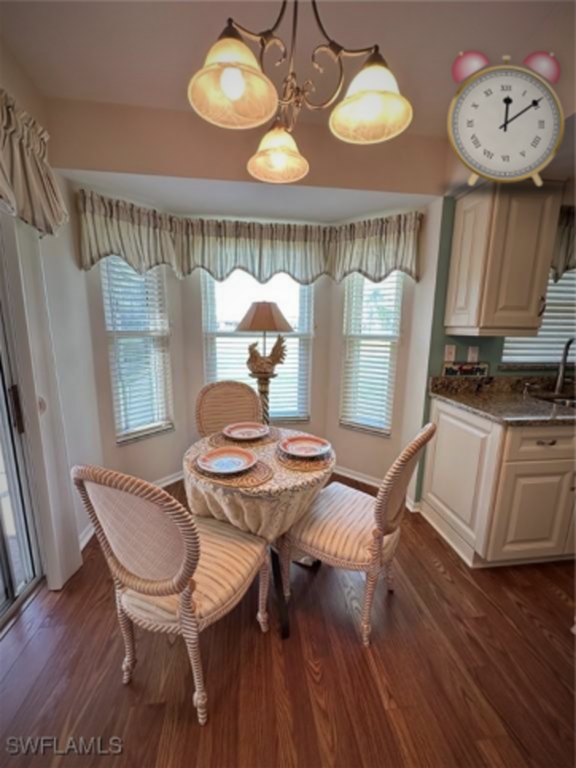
12 h 09 min
